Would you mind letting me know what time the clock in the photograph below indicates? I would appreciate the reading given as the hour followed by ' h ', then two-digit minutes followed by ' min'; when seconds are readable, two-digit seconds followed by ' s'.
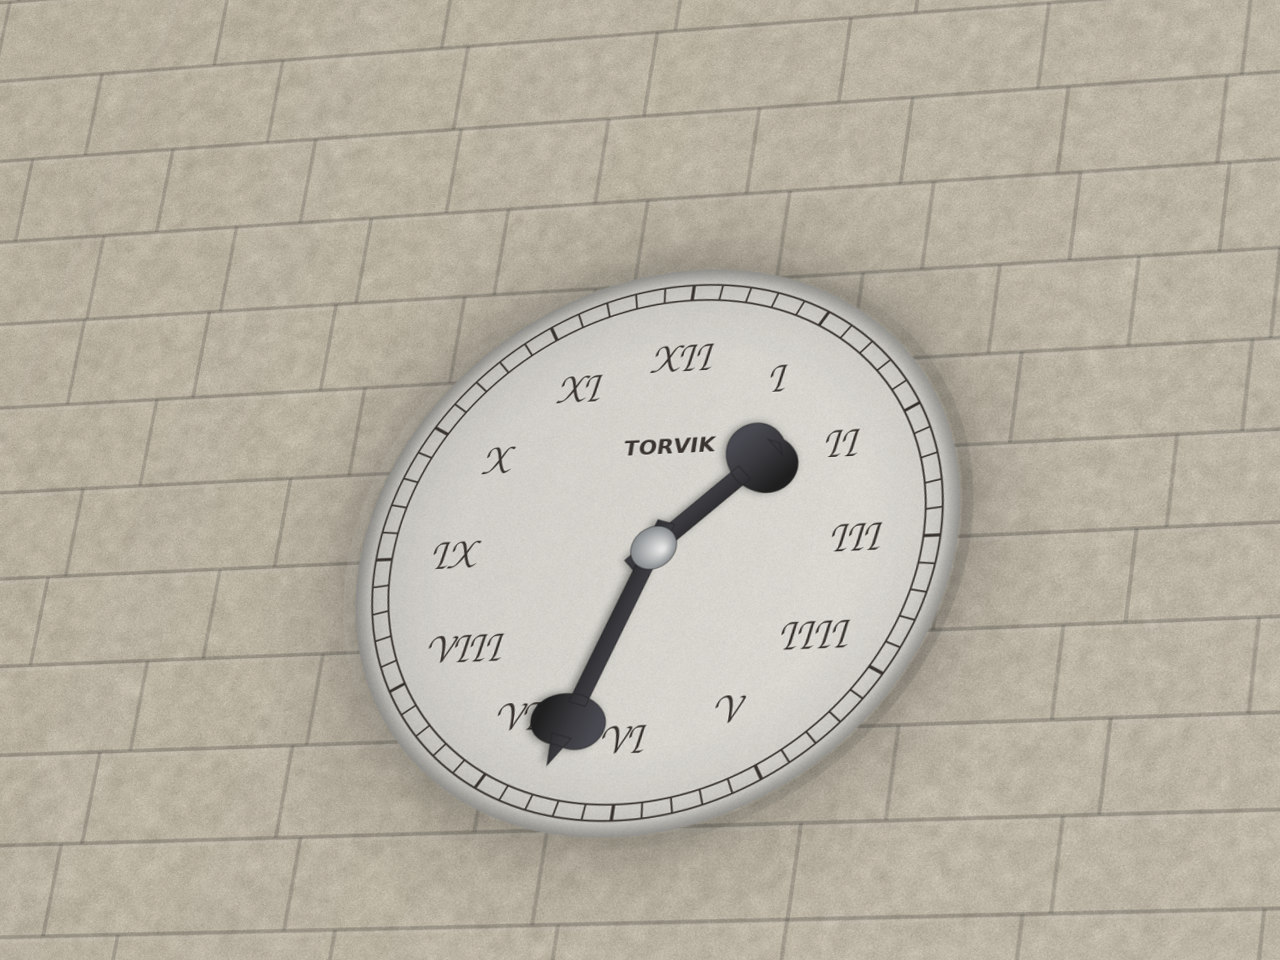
1 h 33 min
